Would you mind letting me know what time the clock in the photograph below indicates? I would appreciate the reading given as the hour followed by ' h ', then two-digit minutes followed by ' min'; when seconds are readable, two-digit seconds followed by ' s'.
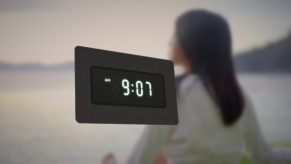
9 h 07 min
